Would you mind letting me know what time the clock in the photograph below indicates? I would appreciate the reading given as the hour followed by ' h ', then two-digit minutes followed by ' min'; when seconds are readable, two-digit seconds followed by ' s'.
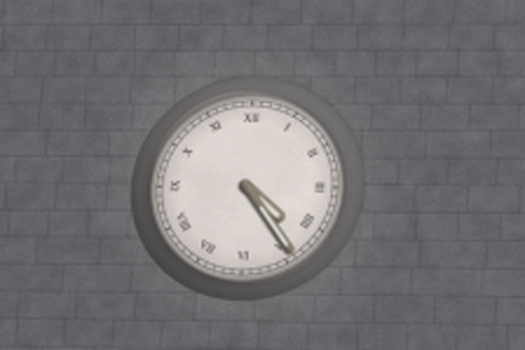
4 h 24 min
